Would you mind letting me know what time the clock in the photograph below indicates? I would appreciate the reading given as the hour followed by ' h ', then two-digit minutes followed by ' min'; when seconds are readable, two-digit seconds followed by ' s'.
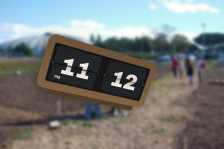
11 h 12 min
